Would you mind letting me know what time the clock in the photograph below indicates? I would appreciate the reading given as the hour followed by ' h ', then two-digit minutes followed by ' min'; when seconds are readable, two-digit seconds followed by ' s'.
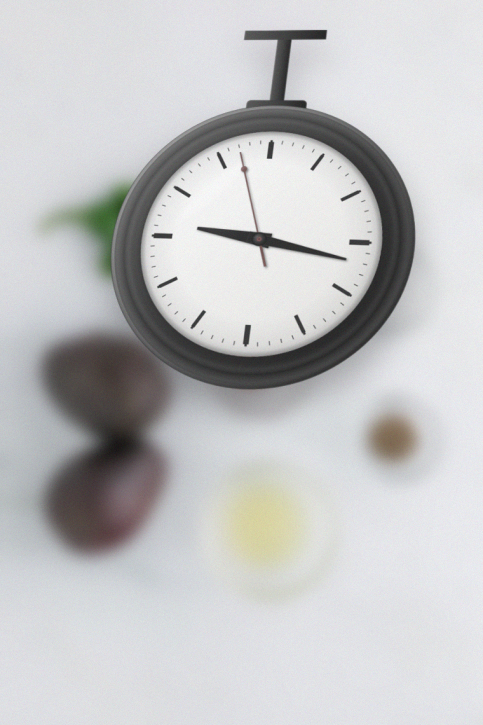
9 h 16 min 57 s
